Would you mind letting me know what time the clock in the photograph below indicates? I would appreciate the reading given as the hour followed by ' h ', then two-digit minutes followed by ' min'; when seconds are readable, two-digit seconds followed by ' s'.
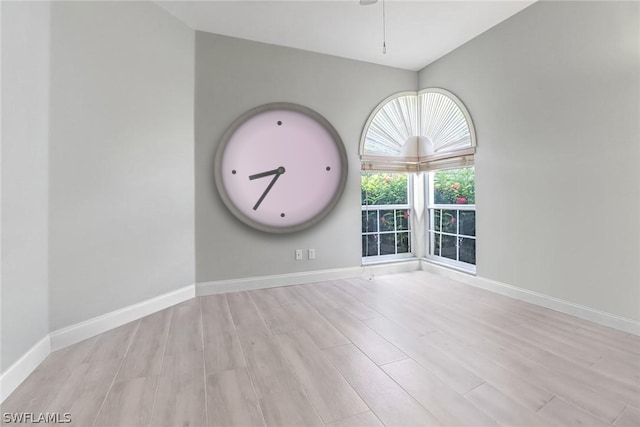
8 h 36 min
